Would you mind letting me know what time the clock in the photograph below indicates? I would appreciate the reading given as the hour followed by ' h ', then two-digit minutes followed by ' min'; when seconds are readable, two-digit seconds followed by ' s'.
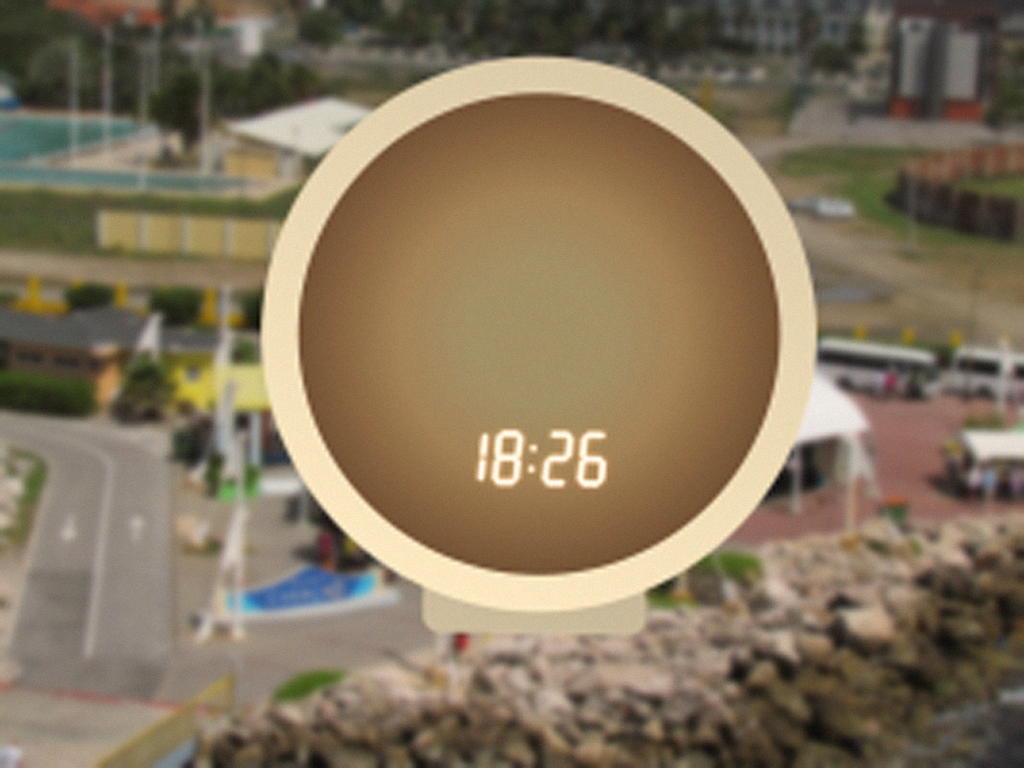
18 h 26 min
